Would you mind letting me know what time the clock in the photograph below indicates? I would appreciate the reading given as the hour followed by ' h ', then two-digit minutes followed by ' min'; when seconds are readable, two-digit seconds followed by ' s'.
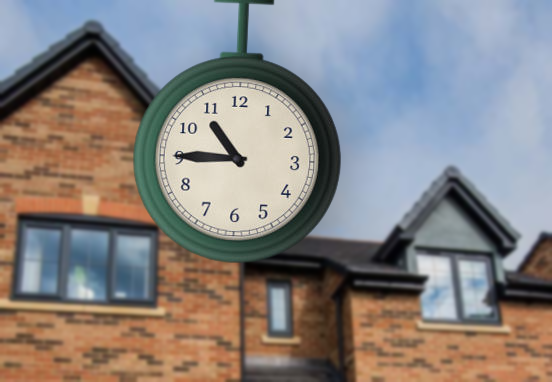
10 h 45 min
